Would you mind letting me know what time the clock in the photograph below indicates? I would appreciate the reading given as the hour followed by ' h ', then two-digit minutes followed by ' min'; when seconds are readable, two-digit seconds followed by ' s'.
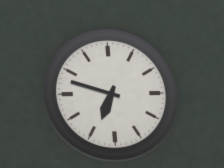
6 h 48 min
